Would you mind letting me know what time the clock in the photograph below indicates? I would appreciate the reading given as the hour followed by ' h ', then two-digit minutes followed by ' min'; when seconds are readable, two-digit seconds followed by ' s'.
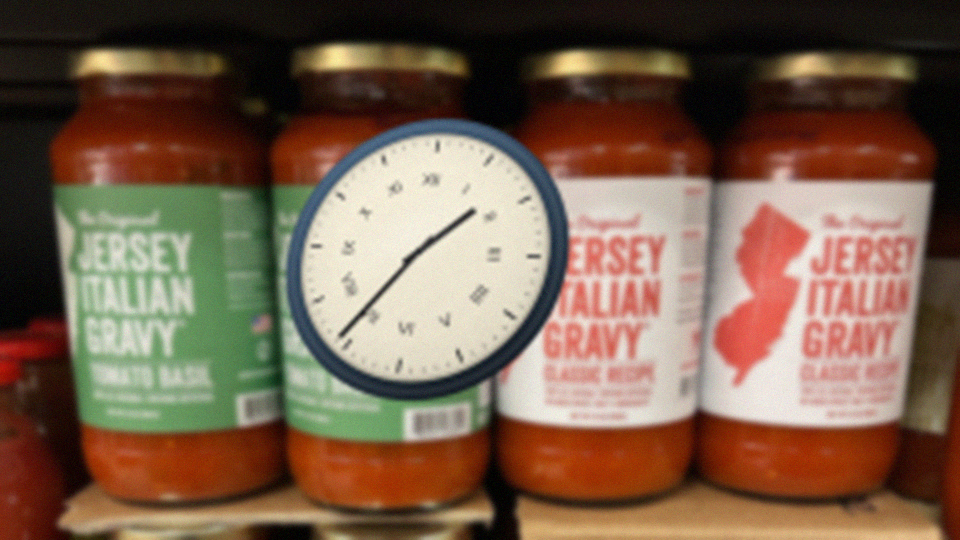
1 h 36 min
